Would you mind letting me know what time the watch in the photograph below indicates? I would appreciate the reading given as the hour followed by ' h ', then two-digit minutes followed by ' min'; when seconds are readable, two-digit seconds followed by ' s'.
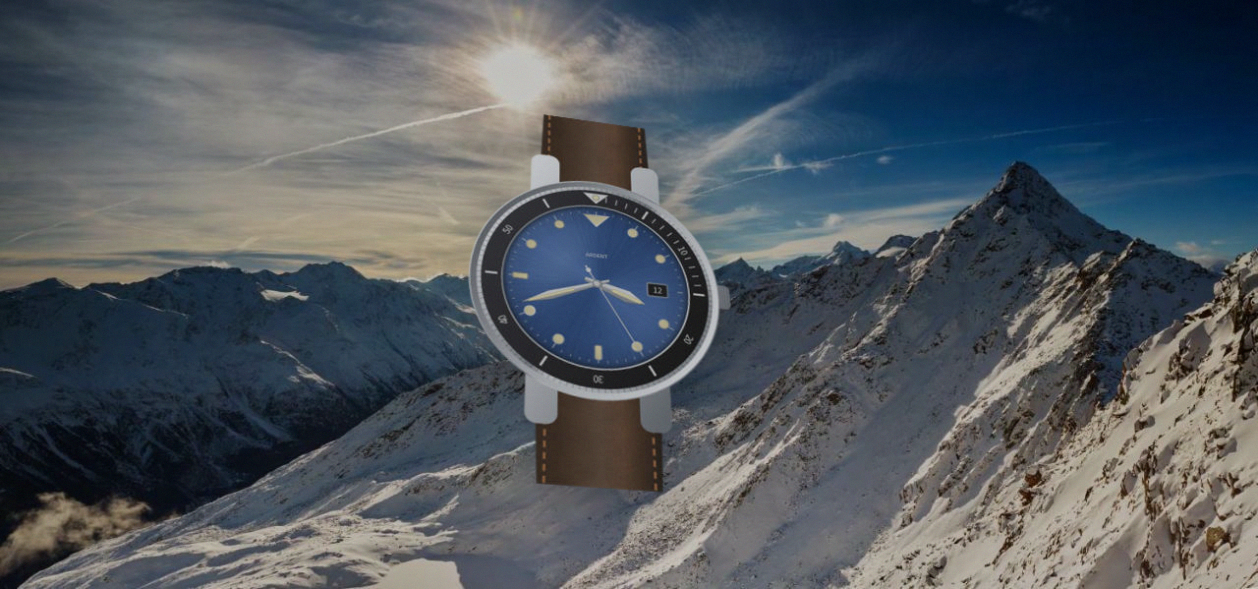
3 h 41 min 25 s
